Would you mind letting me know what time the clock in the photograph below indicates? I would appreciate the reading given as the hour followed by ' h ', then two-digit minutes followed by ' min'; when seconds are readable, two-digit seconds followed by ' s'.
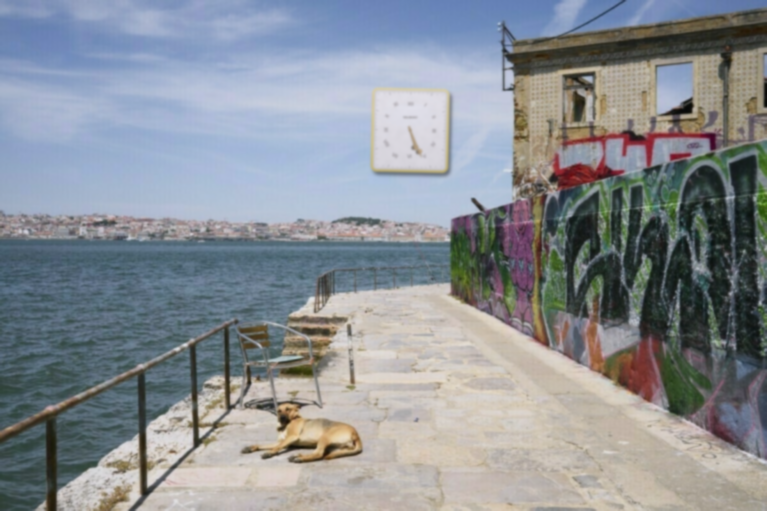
5 h 26 min
